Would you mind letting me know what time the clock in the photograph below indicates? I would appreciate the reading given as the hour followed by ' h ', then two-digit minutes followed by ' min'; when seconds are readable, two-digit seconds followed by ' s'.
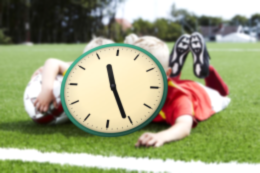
11 h 26 min
